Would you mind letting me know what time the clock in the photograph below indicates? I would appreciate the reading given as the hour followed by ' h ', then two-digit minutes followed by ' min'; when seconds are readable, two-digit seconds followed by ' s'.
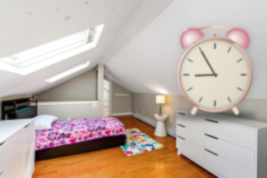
8 h 55 min
